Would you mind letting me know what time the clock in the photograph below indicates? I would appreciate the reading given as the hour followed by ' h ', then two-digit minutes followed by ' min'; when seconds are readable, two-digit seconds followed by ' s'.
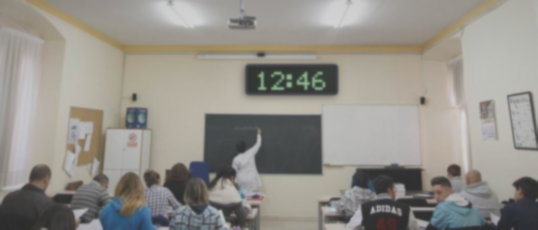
12 h 46 min
